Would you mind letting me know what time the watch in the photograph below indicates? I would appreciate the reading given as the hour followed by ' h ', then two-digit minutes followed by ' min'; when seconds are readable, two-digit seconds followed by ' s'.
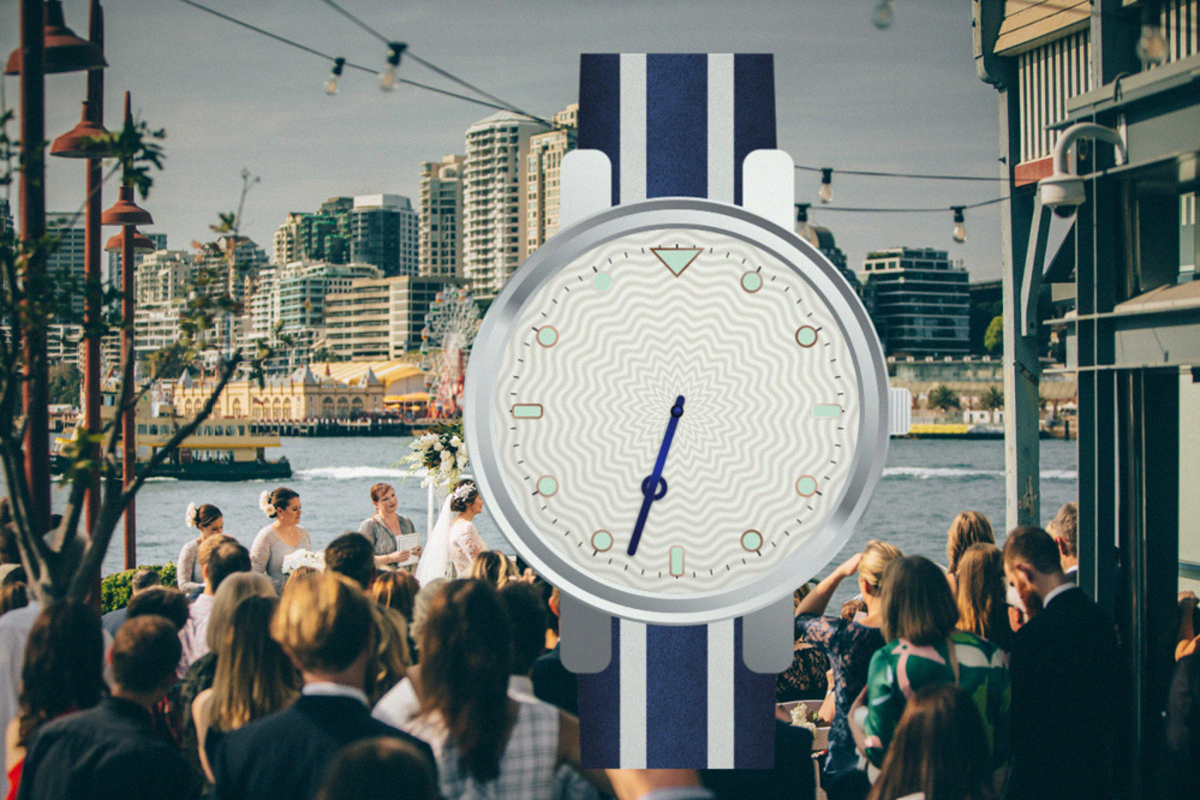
6 h 33 min
